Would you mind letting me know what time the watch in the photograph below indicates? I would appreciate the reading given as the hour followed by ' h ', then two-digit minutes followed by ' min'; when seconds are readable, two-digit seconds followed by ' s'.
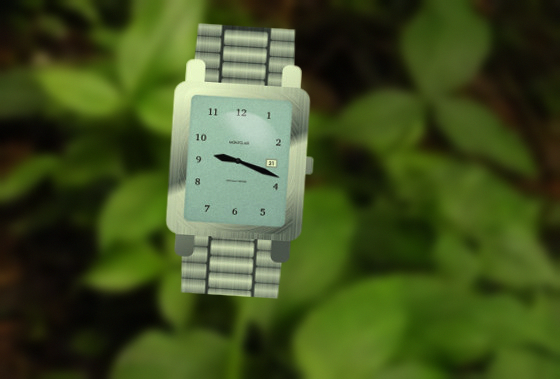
9 h 18 min
